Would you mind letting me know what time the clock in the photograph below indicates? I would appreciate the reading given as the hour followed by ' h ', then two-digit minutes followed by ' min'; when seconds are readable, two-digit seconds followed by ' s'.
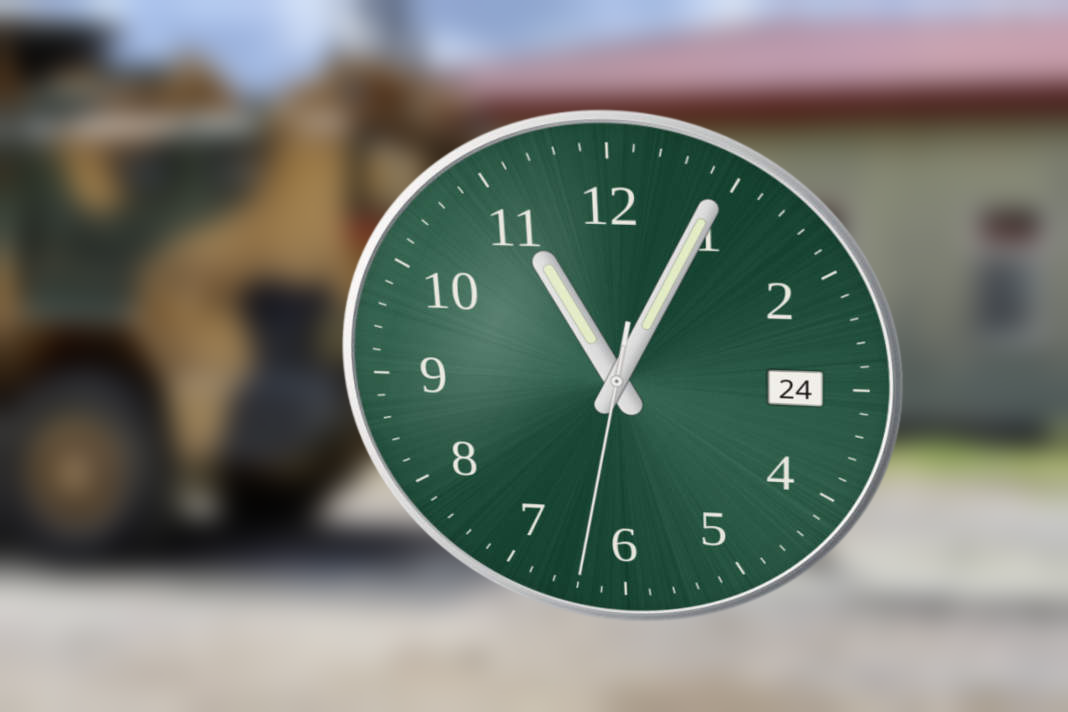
11 h 04 min 32 s
